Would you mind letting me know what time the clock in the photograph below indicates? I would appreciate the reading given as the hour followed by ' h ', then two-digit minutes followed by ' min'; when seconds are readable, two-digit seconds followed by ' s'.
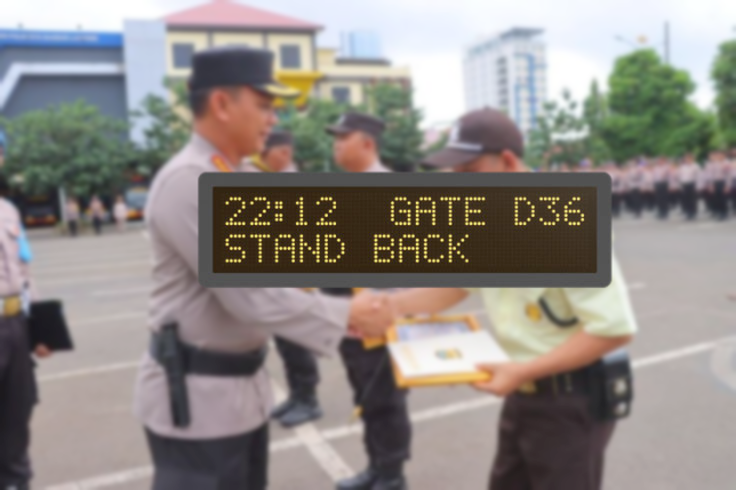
22 h 12 min
